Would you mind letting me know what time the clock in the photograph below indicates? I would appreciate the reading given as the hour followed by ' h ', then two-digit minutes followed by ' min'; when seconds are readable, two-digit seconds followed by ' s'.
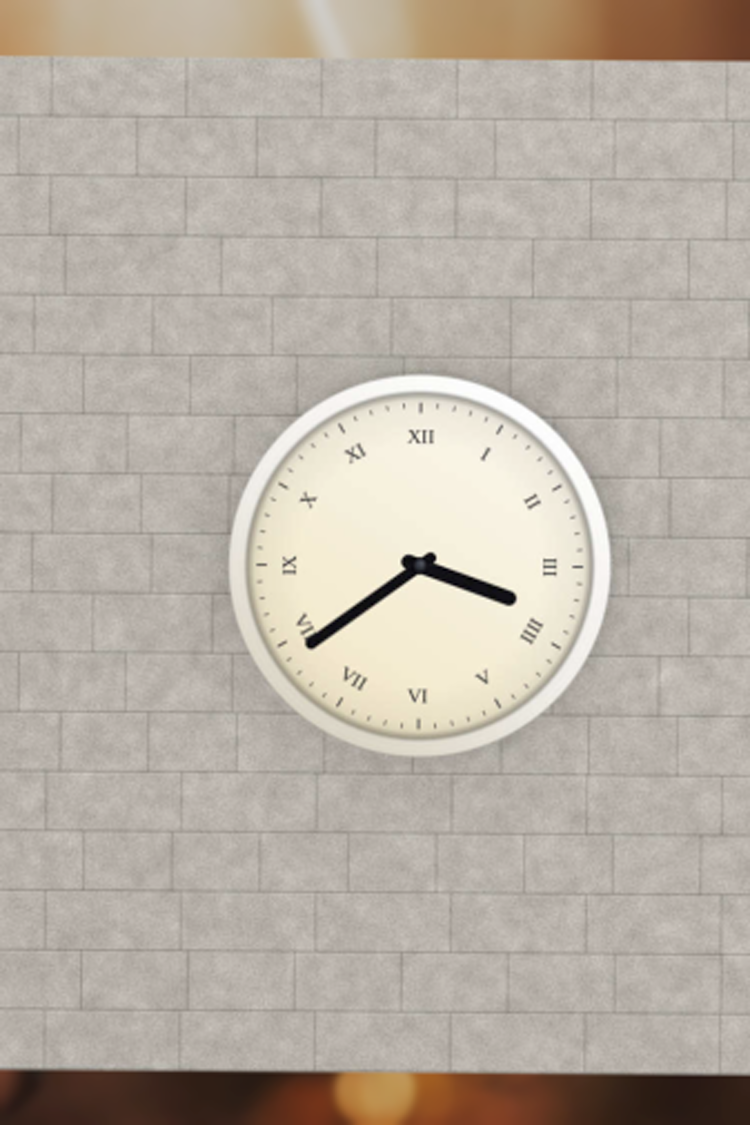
3 h 39 min
